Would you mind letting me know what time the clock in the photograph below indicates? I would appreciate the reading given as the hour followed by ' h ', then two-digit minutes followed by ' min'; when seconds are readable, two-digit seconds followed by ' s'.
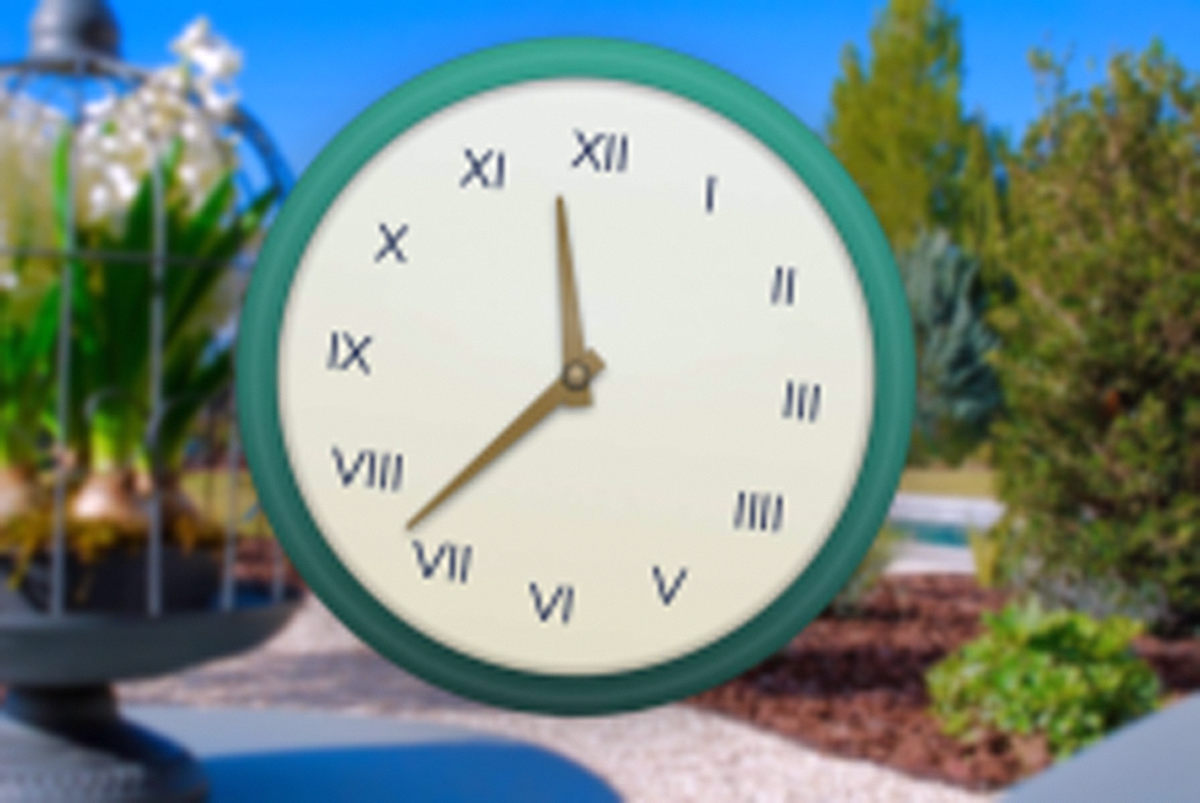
11 h 37 min
